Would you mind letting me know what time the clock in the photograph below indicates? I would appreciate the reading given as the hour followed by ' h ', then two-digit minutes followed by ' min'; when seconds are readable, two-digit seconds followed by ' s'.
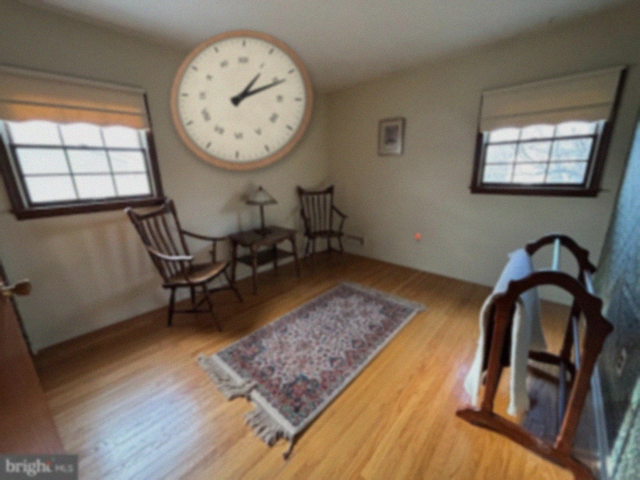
1 h 11 min
